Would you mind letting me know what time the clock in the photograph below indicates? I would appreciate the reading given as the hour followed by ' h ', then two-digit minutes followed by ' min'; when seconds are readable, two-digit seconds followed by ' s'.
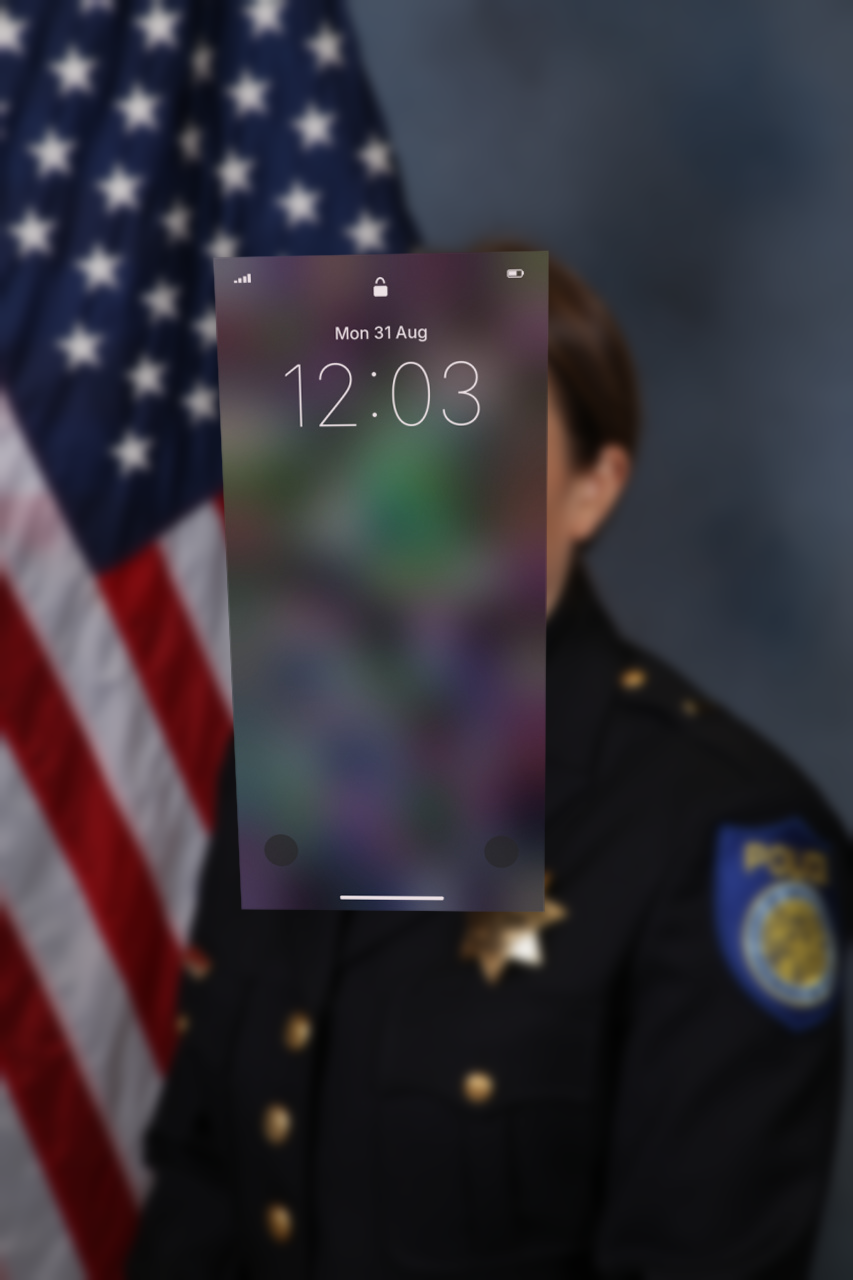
12 h 03 min
